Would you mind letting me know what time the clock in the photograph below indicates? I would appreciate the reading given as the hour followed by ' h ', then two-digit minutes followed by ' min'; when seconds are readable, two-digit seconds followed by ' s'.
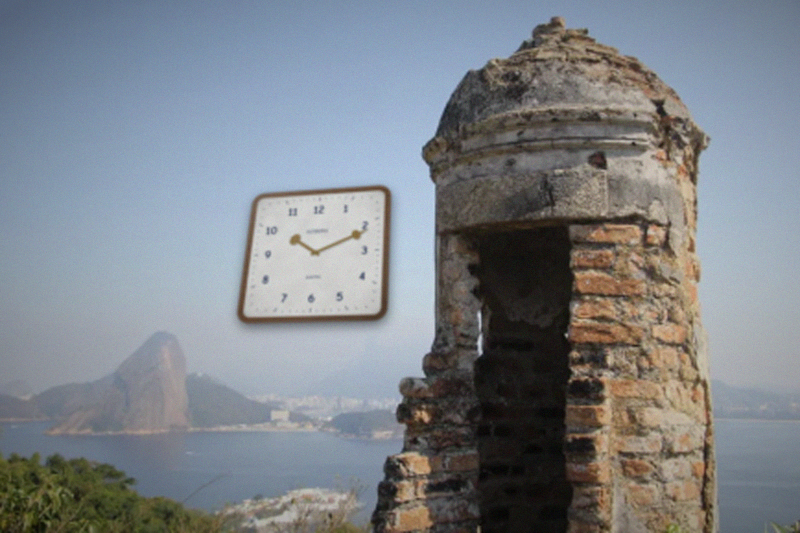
10 h 11 min
